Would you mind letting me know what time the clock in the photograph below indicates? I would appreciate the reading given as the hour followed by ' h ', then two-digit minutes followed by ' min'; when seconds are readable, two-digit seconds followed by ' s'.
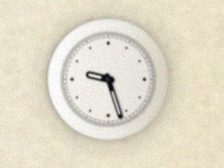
9 h 27 min
